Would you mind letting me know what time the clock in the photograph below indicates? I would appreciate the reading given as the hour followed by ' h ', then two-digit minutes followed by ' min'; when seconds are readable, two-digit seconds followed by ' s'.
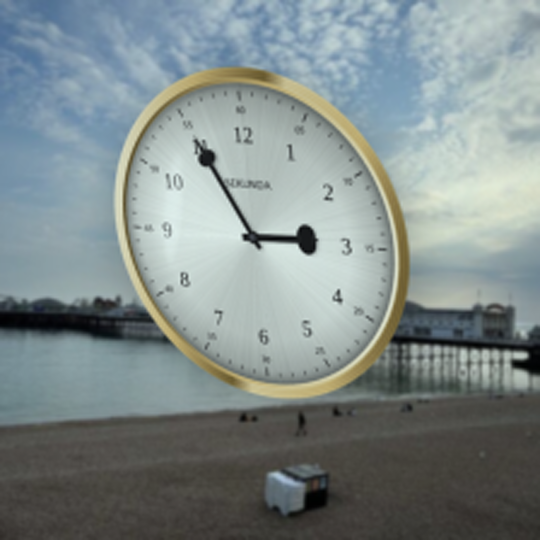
2 h 55 min
